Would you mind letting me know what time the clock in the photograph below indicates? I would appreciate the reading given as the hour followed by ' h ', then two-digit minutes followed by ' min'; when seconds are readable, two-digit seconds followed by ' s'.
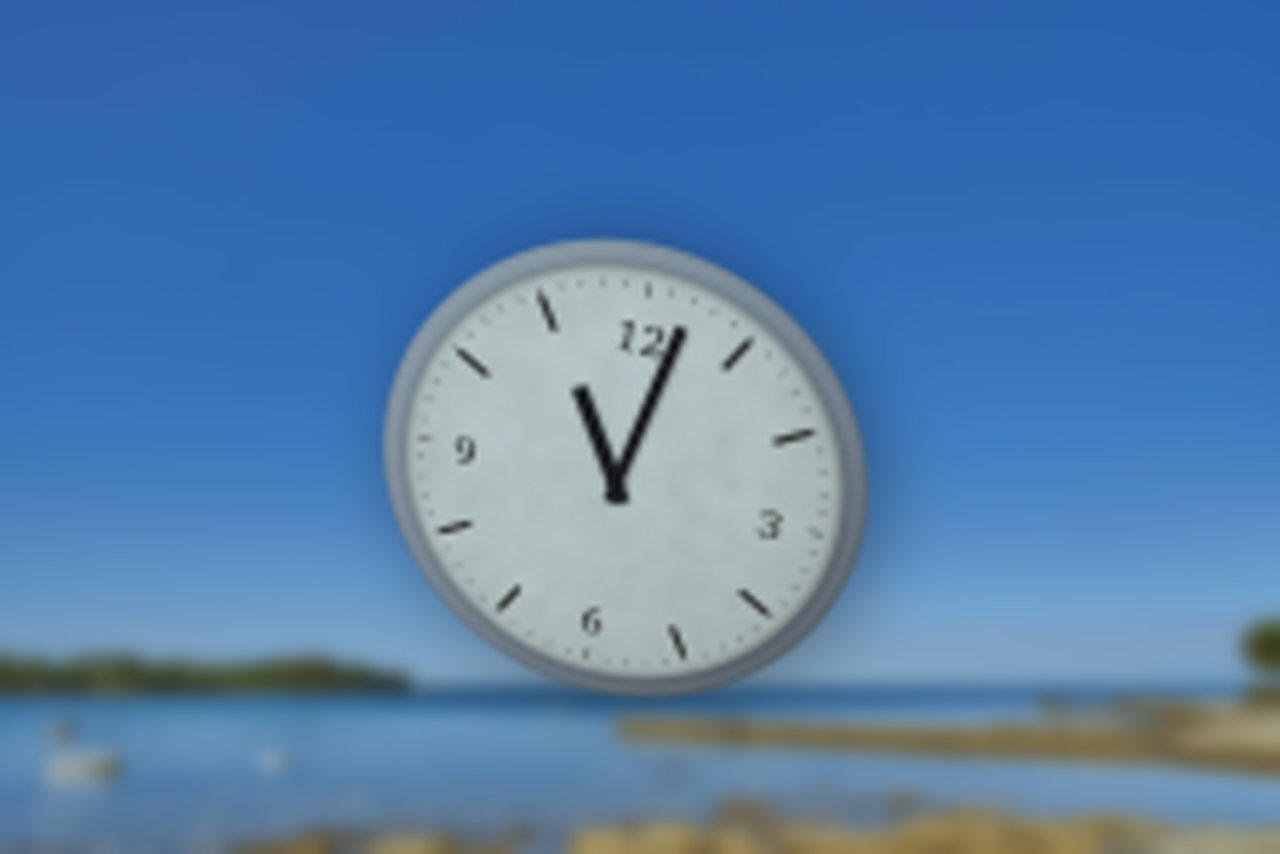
11 h 02 min
